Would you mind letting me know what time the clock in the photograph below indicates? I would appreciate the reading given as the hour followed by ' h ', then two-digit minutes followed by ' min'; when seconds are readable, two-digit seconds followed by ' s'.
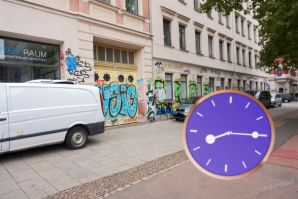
8 h 15 min
